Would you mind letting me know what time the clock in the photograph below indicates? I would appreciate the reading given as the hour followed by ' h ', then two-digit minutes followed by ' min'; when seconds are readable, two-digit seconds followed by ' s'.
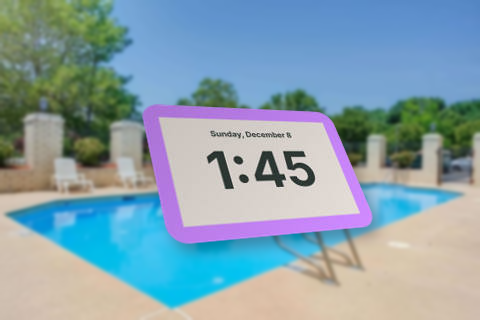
1 h 45 min
